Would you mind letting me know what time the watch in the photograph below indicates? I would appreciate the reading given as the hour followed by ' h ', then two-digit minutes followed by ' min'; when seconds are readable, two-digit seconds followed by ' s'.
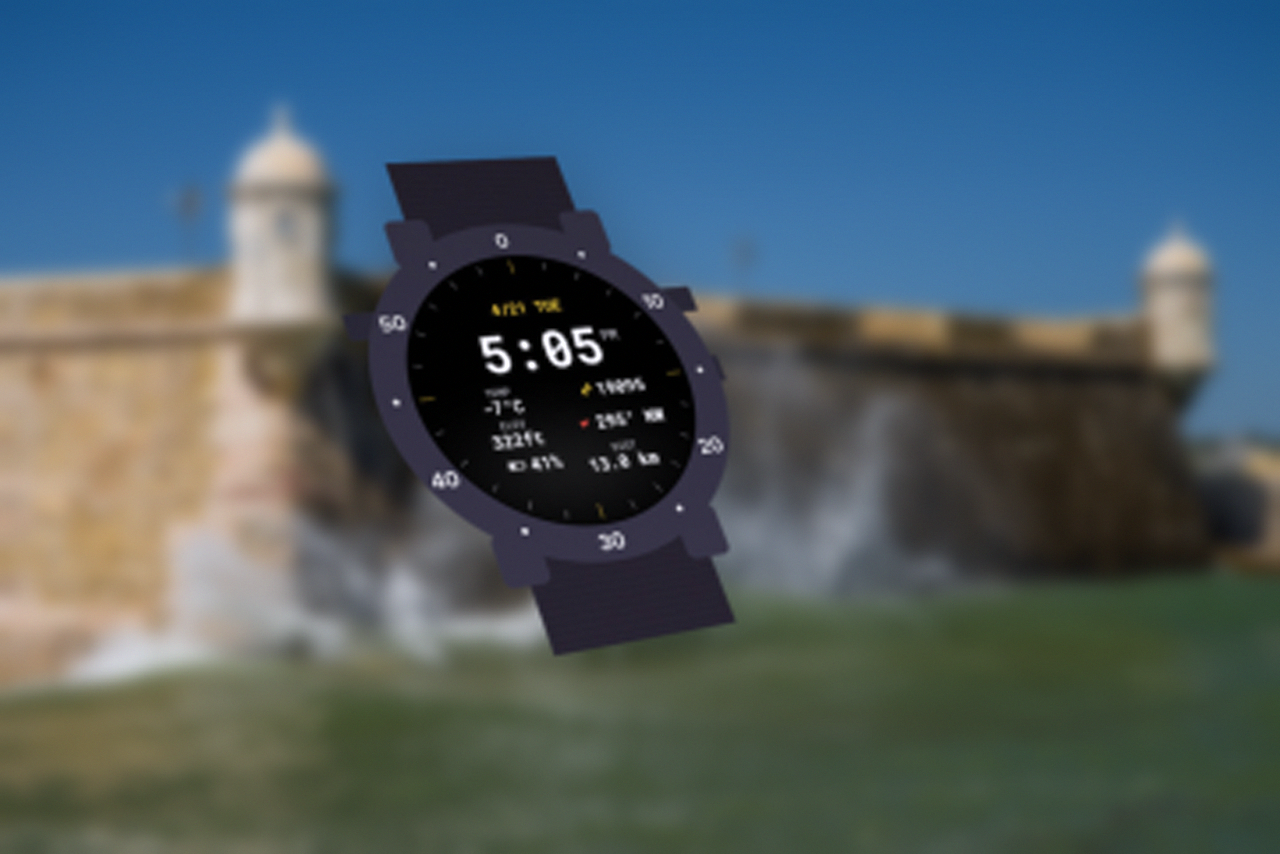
5 h 05 min
